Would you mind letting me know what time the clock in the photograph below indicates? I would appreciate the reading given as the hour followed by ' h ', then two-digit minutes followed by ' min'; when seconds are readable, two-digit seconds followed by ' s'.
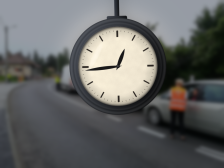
12 h 44 min
